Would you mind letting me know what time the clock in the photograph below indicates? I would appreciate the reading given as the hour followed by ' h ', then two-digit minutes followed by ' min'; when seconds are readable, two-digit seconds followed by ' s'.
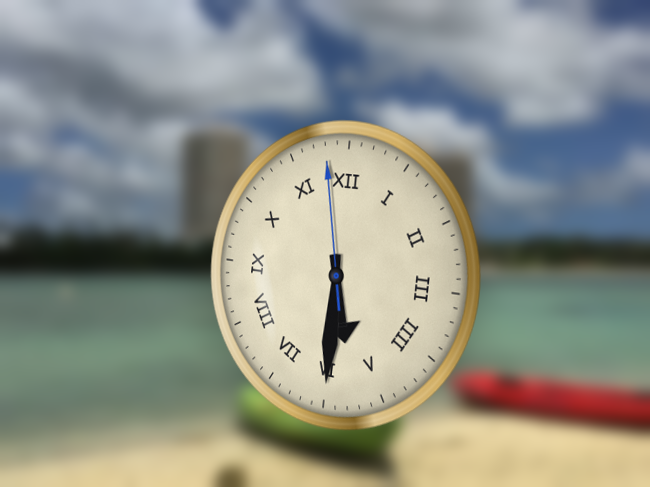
5 h 29 min 58 s
